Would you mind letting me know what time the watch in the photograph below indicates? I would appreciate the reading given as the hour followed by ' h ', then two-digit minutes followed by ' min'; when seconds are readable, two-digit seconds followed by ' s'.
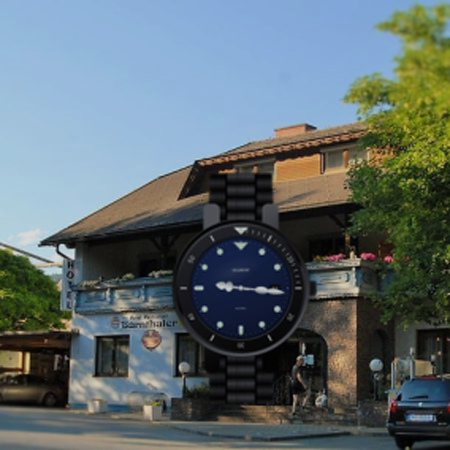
9 h 16 min
